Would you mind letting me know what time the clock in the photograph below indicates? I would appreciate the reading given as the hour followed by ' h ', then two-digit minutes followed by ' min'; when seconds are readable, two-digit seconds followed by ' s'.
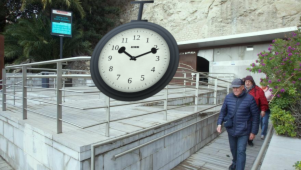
10 h 11 min
